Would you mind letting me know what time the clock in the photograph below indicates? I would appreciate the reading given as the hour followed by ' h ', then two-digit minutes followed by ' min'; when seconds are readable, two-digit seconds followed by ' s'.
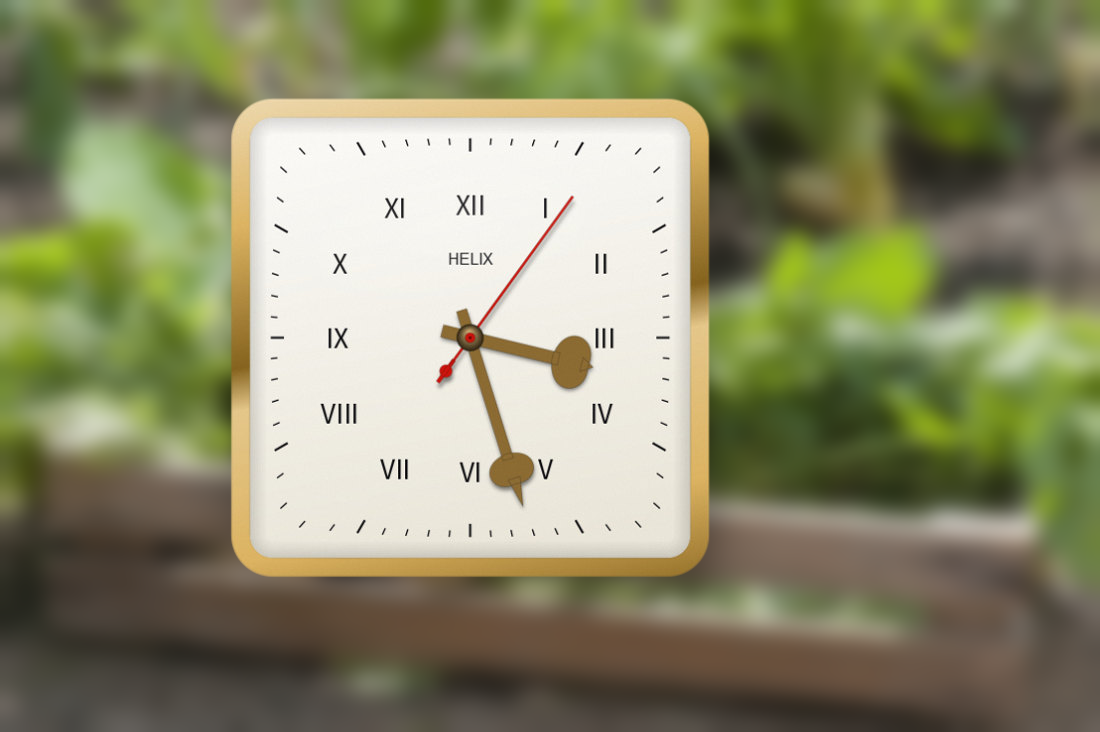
3 h 27 min 06 s
